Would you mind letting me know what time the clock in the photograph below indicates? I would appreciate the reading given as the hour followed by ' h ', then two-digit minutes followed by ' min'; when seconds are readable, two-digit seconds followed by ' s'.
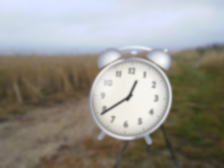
12 h 39 min
